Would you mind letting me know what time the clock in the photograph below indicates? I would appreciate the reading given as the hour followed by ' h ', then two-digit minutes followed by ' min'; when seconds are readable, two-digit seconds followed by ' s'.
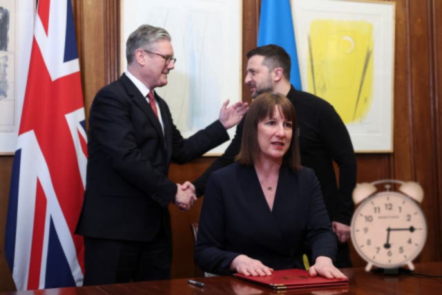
6 h 15 min
